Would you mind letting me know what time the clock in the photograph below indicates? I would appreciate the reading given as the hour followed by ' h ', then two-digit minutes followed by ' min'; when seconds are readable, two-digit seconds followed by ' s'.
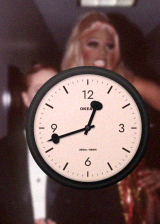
12 h 42 min
